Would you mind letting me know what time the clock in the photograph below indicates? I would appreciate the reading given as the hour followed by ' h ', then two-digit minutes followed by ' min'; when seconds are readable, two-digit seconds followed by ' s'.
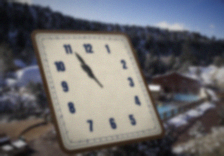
10 h 56 min
